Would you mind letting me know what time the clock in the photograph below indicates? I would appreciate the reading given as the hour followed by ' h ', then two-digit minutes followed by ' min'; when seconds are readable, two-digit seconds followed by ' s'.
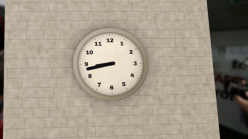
8 h 43 min
